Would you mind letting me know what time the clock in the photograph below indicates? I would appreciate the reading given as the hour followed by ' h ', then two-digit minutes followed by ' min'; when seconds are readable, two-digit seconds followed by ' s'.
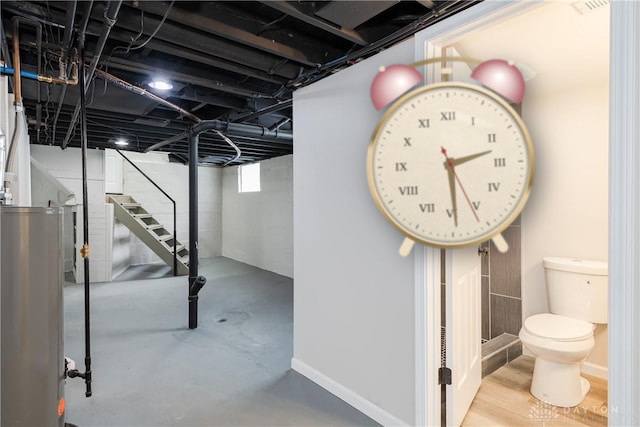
2 h 29 min 26 s
